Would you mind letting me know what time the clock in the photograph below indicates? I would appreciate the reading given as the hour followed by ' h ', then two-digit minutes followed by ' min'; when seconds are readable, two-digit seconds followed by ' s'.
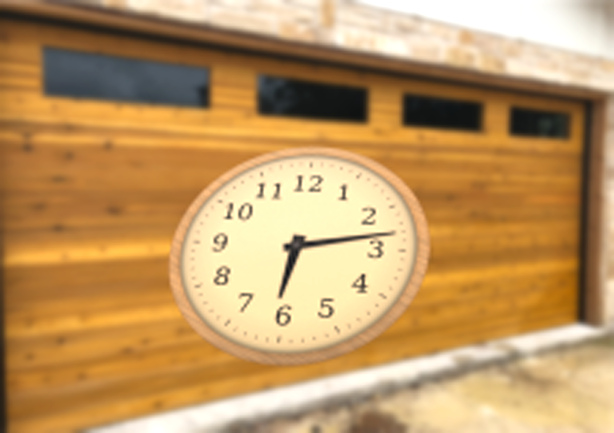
6 h 13 min
